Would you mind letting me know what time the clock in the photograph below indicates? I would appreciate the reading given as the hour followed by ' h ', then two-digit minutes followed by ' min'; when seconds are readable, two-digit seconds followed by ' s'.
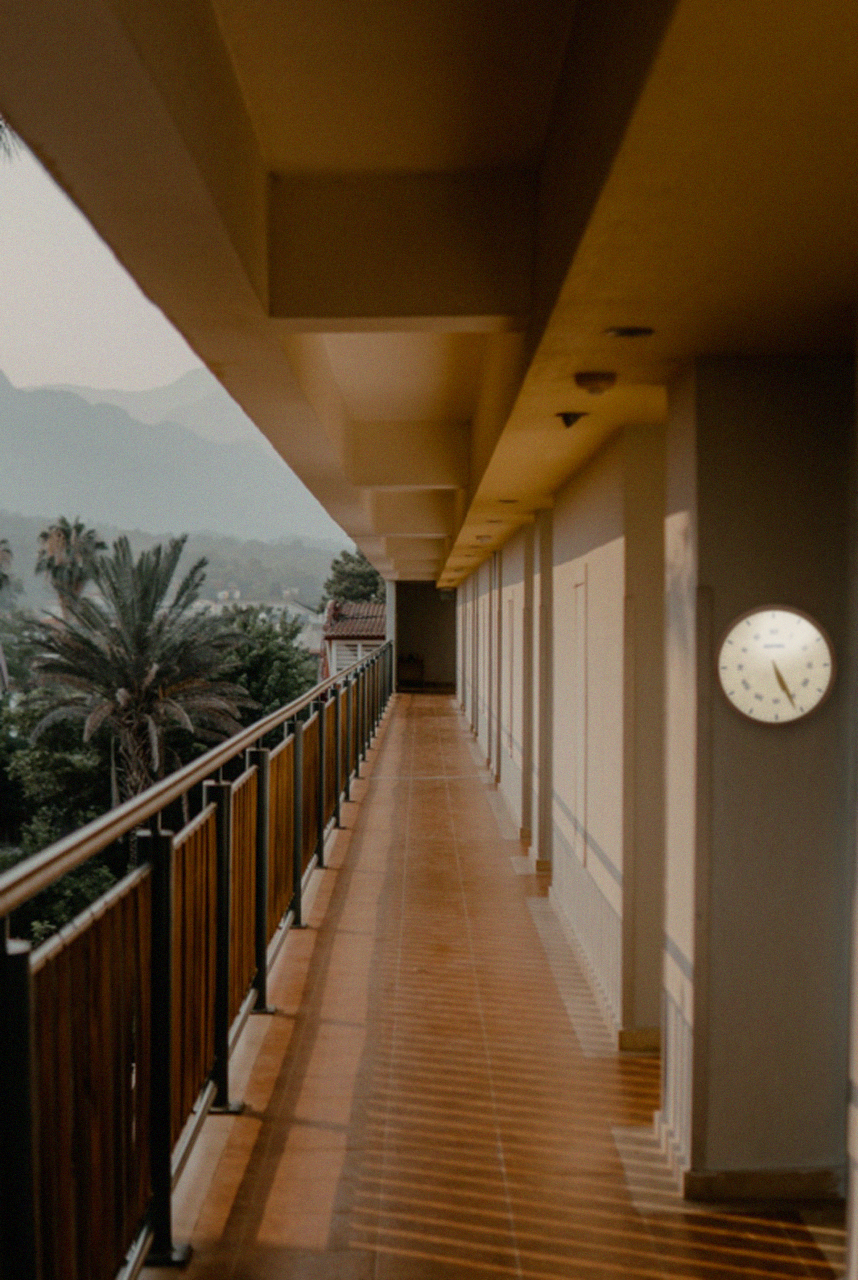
5 h 26 min
